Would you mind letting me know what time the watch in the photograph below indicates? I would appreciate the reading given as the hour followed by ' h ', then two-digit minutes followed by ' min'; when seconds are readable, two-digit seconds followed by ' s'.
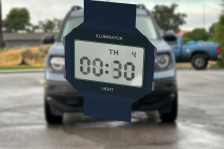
0 h 30 min
